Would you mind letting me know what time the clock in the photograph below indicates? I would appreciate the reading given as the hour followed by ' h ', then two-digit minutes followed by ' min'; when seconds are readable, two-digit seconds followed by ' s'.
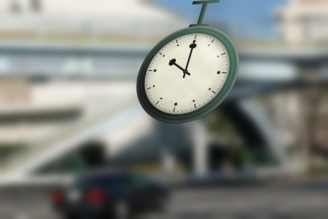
10 h 00 min
